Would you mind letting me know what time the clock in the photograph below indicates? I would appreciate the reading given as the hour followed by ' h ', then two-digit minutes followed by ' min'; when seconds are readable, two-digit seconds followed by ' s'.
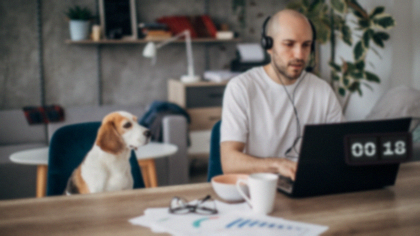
0 h 18 min
